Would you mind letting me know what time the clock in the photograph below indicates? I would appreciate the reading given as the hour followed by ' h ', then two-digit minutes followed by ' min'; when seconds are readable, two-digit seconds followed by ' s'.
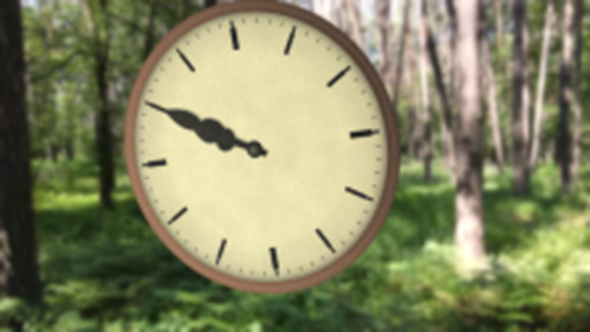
9 h 50 min
